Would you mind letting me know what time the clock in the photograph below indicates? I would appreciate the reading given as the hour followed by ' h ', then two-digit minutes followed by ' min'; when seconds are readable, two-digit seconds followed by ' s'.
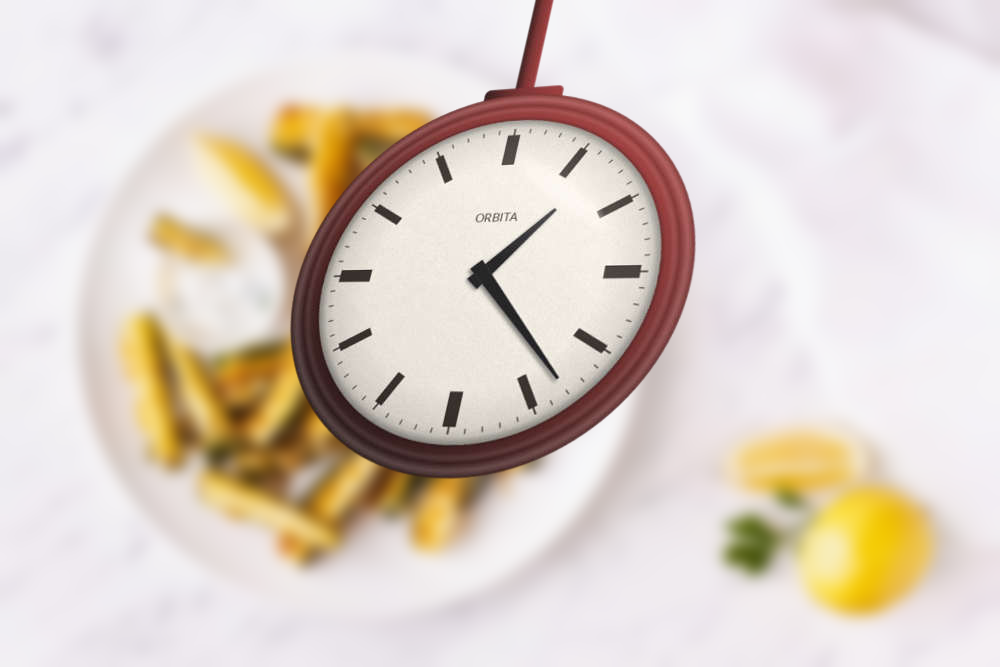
1 h 23 min
